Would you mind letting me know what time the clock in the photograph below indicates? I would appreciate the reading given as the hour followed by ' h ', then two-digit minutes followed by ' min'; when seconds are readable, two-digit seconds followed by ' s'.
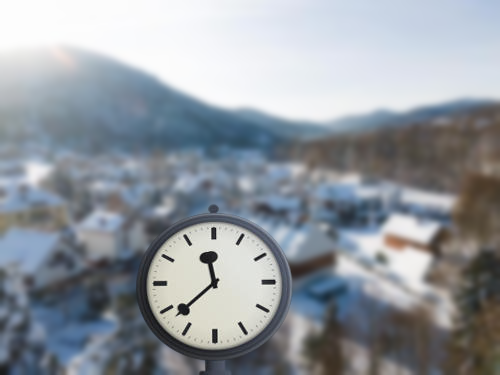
11 h 38 min
